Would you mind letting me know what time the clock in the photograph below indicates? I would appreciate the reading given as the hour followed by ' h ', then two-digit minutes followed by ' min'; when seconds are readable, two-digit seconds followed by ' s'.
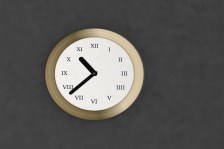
10 h 38 min
